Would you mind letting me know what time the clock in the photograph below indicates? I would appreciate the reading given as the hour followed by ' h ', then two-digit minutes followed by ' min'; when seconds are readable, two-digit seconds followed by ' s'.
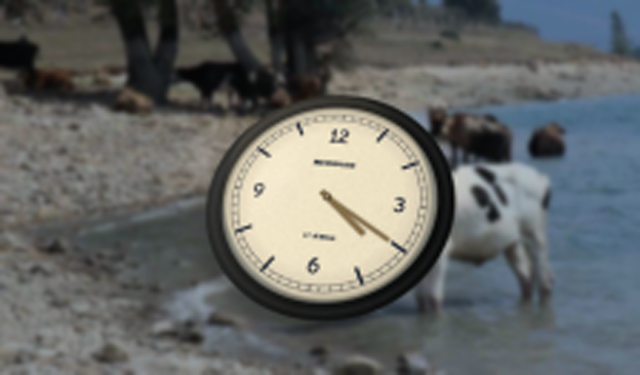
4 h 20 min
